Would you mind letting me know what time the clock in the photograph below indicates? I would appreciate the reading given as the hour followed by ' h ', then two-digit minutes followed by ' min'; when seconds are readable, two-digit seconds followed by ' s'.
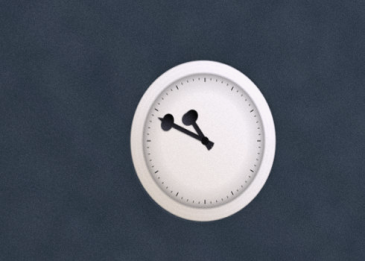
10 h 49 min
